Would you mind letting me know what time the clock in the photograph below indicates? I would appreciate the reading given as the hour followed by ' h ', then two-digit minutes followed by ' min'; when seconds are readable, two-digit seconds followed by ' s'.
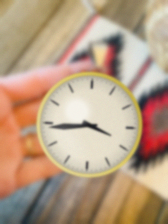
3 h 44 min
